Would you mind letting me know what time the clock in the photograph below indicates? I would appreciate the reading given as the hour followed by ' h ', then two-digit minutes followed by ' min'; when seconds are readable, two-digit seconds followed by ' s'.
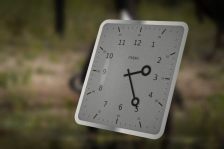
2 h 25 min
